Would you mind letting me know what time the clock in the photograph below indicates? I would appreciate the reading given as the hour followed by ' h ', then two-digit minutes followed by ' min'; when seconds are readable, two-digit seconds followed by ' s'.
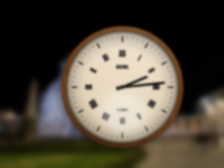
2 h 14 min
